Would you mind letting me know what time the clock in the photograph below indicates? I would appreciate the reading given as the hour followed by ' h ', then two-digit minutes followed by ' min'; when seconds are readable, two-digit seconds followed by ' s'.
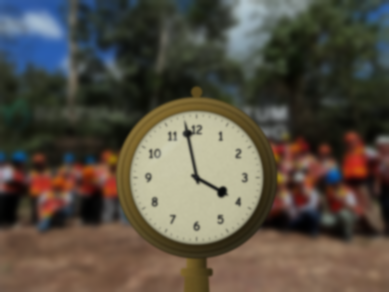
3 h 58 min
